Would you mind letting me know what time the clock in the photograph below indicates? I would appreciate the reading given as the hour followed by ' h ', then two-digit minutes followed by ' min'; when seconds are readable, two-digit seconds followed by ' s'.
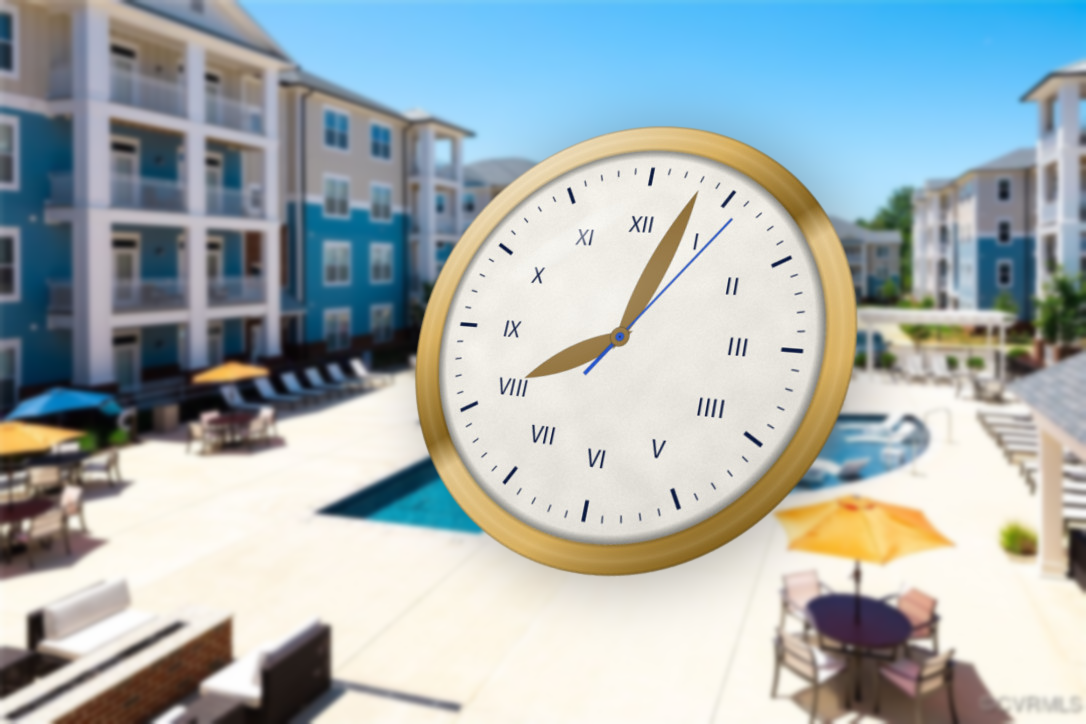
8 h 03 min 06 s
